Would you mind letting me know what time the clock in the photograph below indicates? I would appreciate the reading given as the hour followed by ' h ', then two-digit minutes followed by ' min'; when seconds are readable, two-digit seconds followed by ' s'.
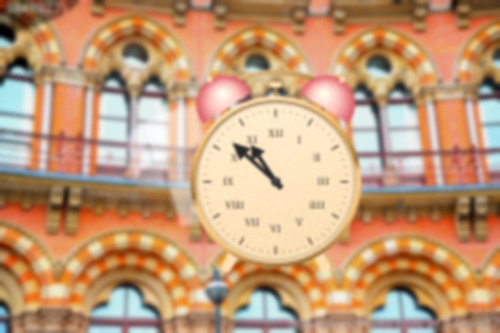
10 h 52 min
